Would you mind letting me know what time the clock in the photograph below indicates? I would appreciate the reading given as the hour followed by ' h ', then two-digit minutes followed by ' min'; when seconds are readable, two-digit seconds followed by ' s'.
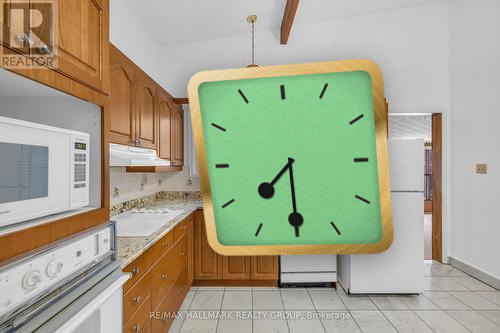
7 h 30 min
